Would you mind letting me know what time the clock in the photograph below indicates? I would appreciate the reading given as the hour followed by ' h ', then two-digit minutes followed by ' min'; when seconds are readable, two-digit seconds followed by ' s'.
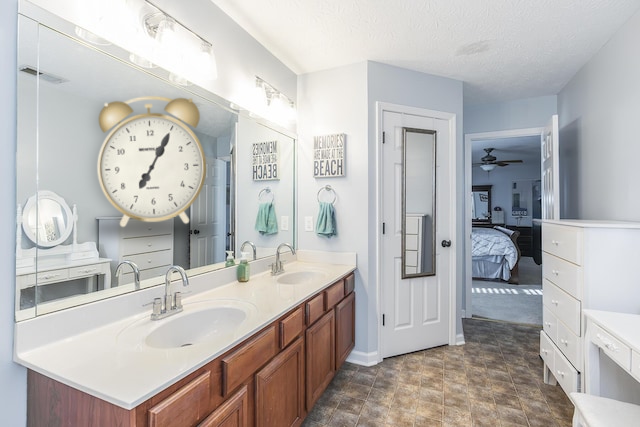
7 h 05 min
